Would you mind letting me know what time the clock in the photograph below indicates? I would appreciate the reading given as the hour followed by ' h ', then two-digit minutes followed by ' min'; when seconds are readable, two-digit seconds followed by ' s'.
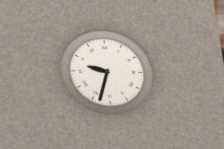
9 h 33 min
